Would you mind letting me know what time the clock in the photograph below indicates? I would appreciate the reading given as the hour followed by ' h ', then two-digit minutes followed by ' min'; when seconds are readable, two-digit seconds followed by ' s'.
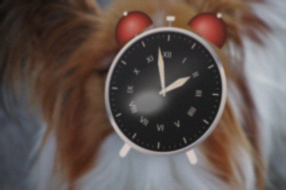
1 h 58 min
